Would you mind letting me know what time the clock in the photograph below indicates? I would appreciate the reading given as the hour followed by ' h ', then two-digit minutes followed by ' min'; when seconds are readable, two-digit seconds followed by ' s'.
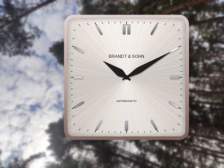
10 h 10 min
